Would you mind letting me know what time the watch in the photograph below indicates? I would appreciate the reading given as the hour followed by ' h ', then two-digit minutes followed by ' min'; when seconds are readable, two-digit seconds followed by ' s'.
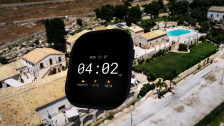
4 h 02 min
